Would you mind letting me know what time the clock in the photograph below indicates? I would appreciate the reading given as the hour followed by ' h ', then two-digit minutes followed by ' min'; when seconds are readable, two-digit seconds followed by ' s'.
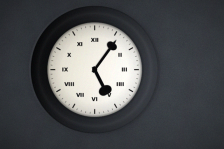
5 h 06 min
